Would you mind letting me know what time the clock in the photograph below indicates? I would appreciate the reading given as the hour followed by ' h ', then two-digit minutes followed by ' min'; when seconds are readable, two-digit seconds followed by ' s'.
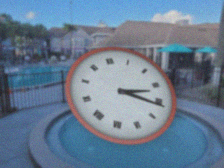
3 h 21 min
